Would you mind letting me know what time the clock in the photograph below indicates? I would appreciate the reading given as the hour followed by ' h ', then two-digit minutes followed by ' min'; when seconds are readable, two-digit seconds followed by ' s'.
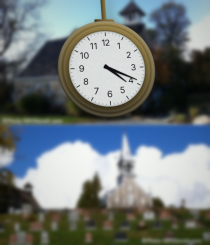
4 h 19 min
